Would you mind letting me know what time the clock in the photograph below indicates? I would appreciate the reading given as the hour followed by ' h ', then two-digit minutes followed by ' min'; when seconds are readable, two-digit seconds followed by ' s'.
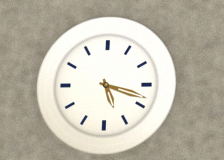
5 h 18 min
